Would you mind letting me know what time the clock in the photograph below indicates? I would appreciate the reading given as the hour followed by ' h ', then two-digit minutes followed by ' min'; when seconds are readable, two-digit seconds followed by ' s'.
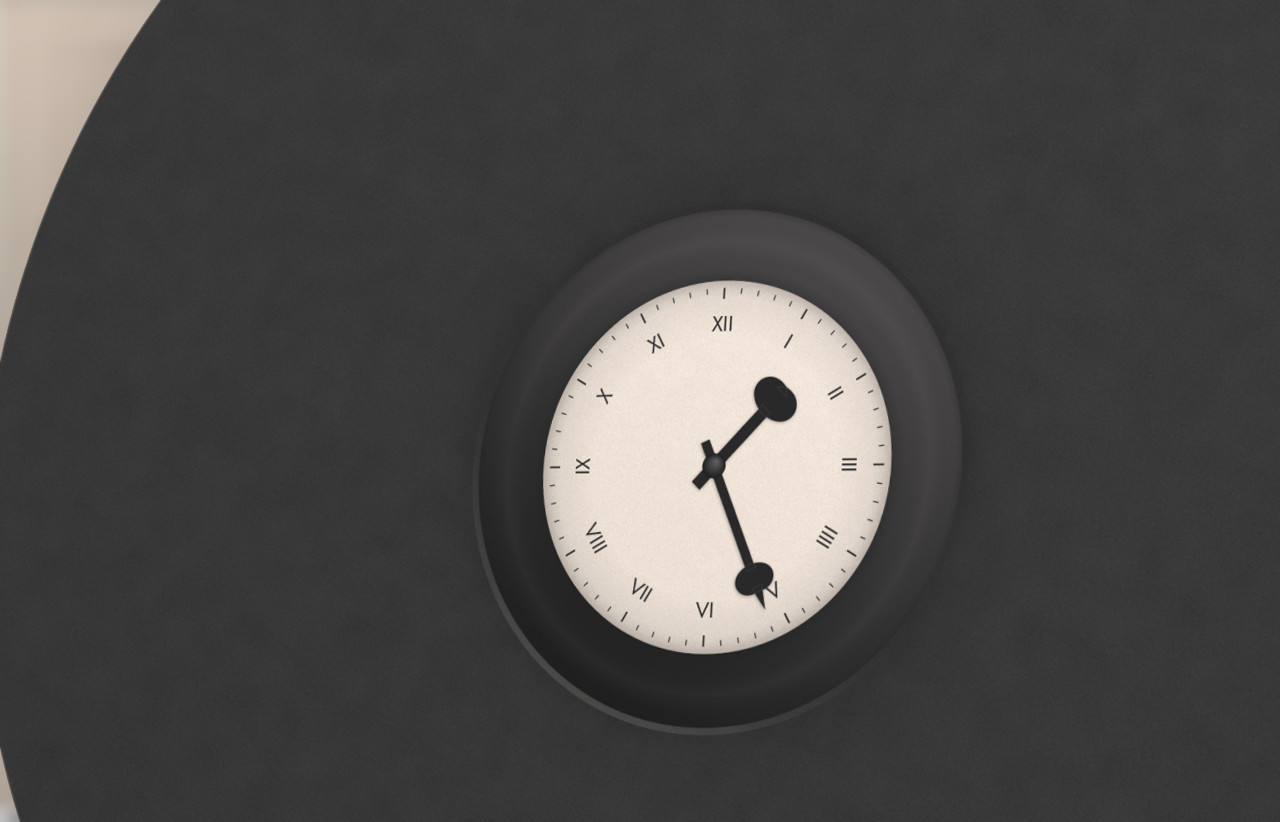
1 h 26 min
